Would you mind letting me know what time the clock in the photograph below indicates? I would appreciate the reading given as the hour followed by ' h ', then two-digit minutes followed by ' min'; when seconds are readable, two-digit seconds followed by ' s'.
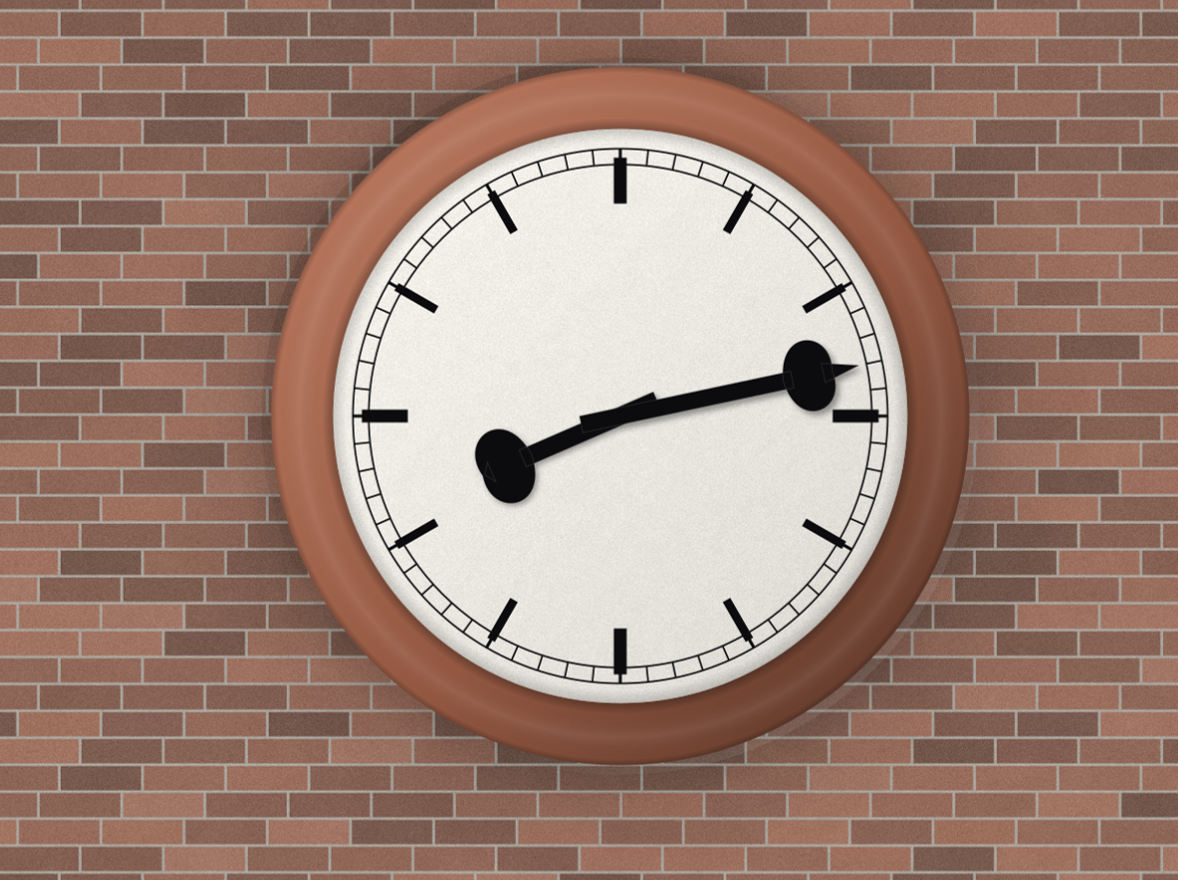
8 h 13 min
